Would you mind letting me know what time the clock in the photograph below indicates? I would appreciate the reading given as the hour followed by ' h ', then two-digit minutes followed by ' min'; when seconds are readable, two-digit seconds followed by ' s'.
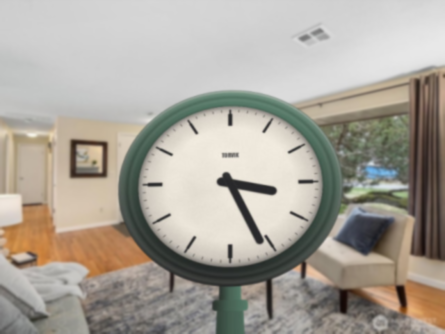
3 h 26 min
